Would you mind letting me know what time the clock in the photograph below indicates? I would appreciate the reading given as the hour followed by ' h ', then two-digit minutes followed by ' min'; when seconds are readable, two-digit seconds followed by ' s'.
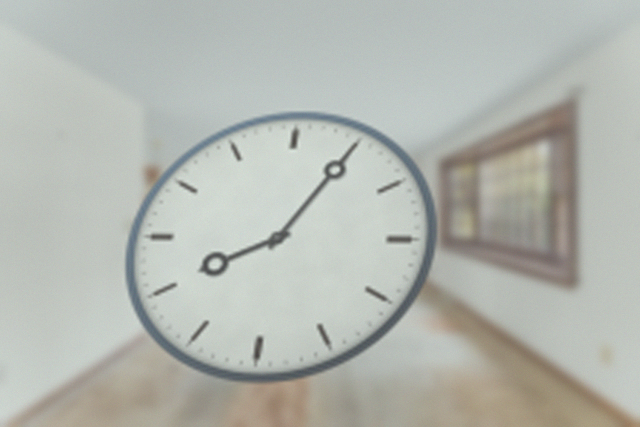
8 h 05 min
